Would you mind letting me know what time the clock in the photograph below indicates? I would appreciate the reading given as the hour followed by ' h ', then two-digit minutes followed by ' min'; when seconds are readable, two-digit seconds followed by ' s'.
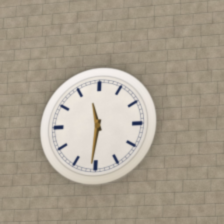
11 h 31 min
